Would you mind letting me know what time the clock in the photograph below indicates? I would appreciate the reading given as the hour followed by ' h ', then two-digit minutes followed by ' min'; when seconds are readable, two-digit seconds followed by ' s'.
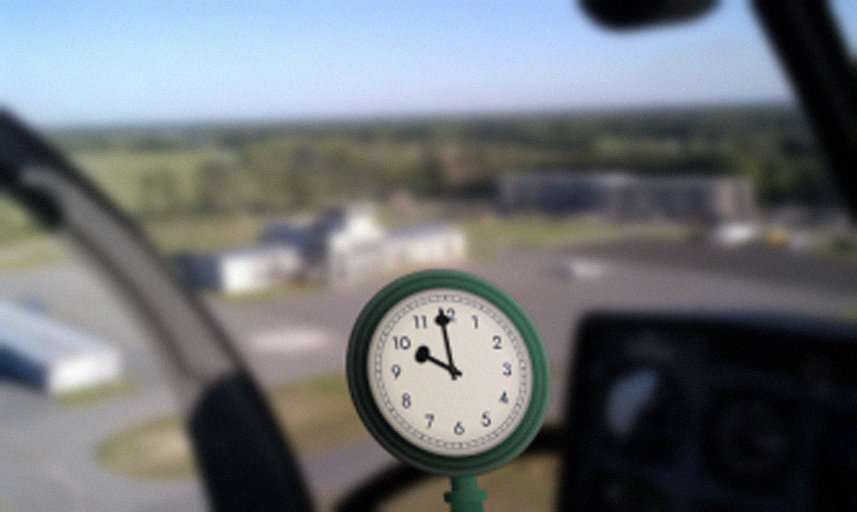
9 h 59 min
